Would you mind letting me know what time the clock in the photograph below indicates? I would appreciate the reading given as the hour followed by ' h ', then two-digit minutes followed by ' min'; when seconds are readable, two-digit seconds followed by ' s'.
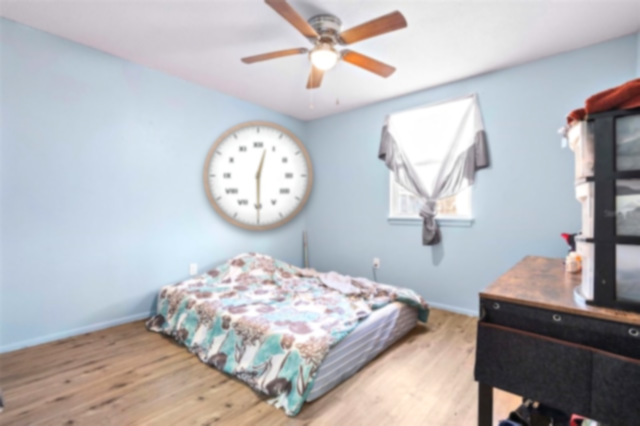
12 h 30 min
